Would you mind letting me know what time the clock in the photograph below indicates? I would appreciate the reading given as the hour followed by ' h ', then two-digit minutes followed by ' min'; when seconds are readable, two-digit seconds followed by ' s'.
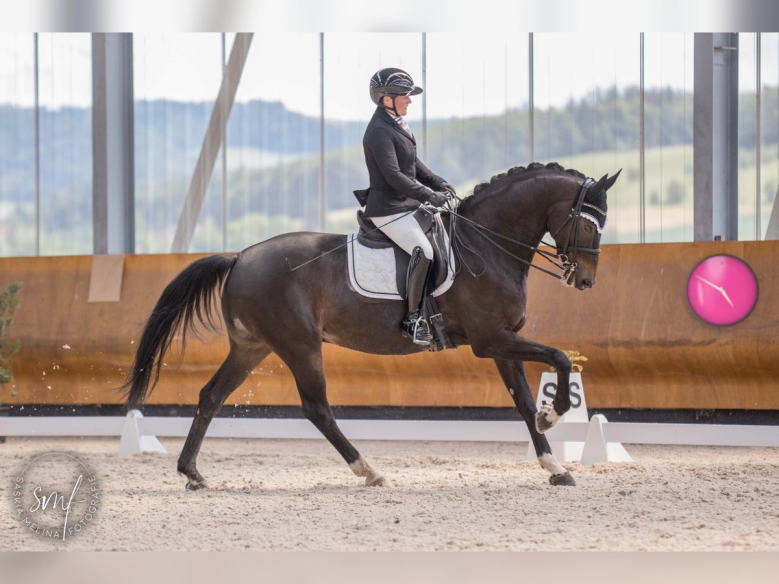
4 h 50 min
